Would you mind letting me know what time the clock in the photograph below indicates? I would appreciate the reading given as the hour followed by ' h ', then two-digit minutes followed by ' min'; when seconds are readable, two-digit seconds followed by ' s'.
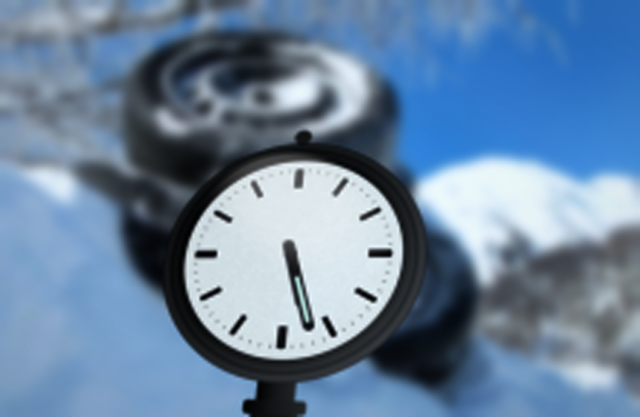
5 h 27 min
